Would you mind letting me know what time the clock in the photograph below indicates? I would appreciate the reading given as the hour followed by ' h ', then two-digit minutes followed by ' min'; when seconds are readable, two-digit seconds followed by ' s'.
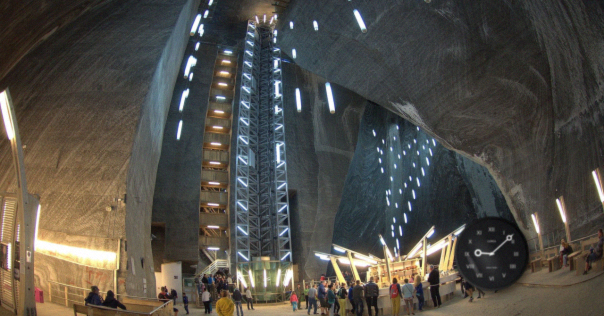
9 h 08 min
